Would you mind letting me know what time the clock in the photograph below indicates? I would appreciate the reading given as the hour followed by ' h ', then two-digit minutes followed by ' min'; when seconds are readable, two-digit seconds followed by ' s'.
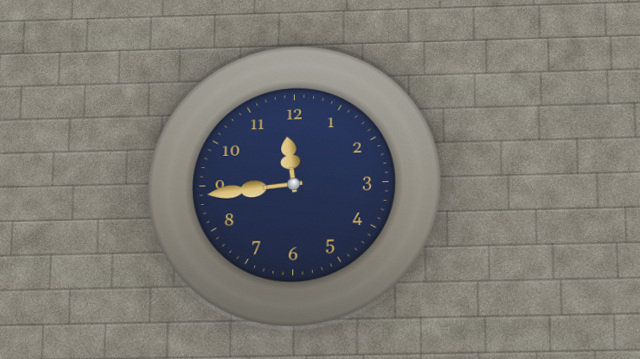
11 h 44 min
